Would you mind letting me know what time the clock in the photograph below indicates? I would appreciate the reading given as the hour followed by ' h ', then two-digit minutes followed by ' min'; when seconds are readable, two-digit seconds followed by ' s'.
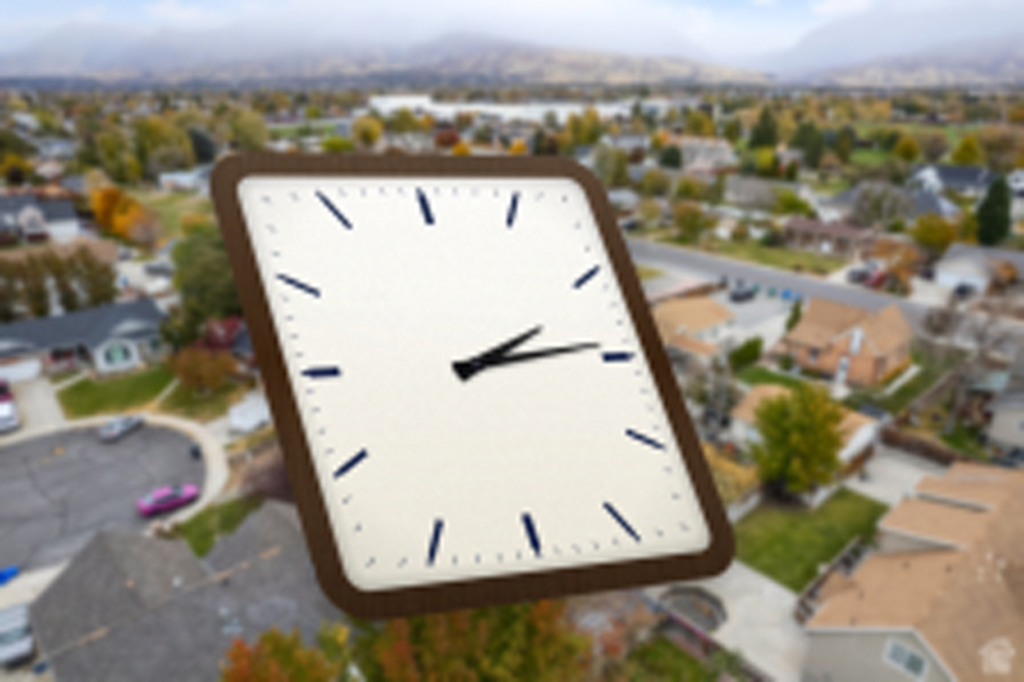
2 h 14 min
